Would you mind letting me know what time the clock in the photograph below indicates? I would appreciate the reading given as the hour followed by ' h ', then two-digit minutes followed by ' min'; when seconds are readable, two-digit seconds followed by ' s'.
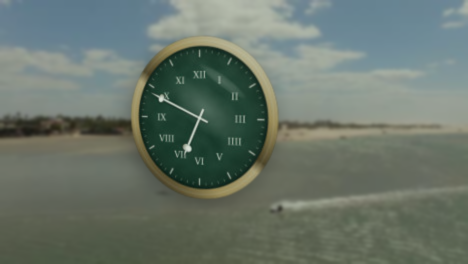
6 h 49 min
